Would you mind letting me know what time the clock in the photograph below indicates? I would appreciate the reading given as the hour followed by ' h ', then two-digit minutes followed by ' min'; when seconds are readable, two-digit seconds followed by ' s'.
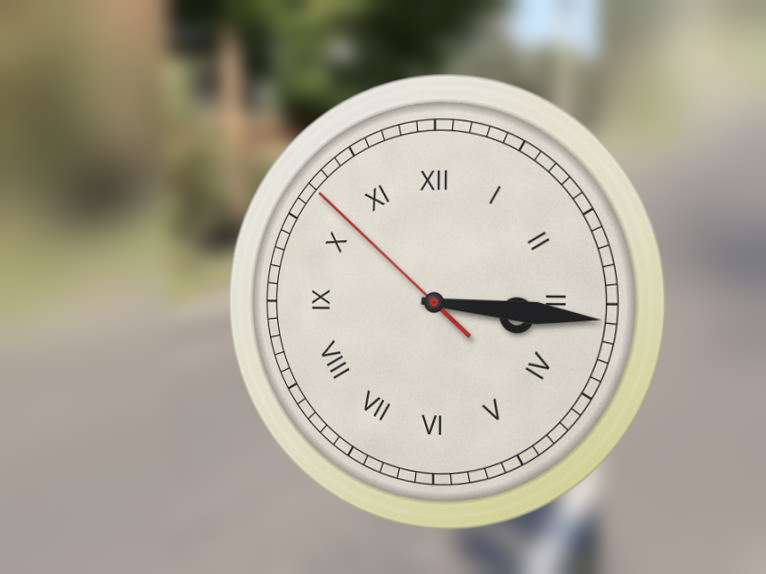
3 h 15 min 52 s
